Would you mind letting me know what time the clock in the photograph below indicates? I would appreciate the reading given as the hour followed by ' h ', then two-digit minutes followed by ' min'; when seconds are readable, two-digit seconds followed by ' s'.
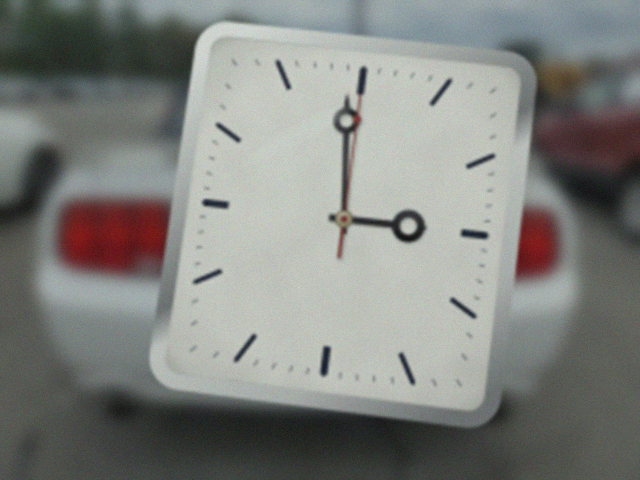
2 h 59 min 00 s
